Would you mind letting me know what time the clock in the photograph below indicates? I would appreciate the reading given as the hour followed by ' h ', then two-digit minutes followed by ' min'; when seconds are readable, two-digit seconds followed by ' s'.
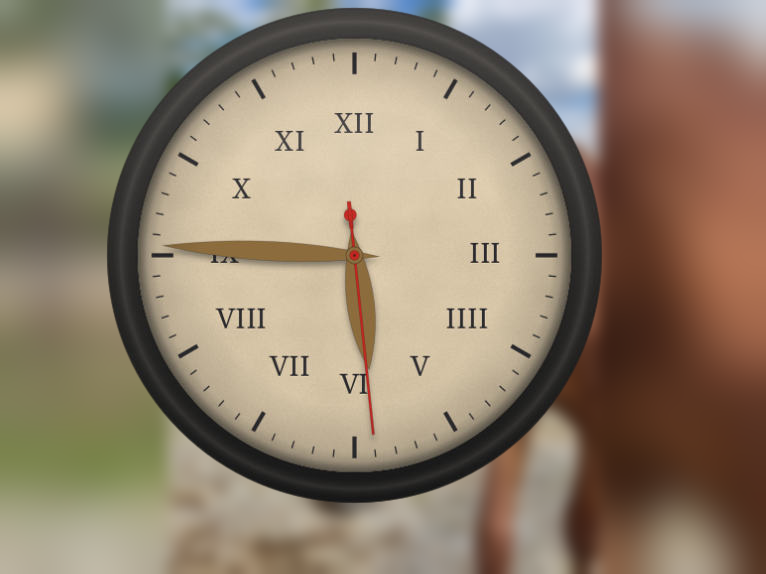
5 h 45 min 29 s
